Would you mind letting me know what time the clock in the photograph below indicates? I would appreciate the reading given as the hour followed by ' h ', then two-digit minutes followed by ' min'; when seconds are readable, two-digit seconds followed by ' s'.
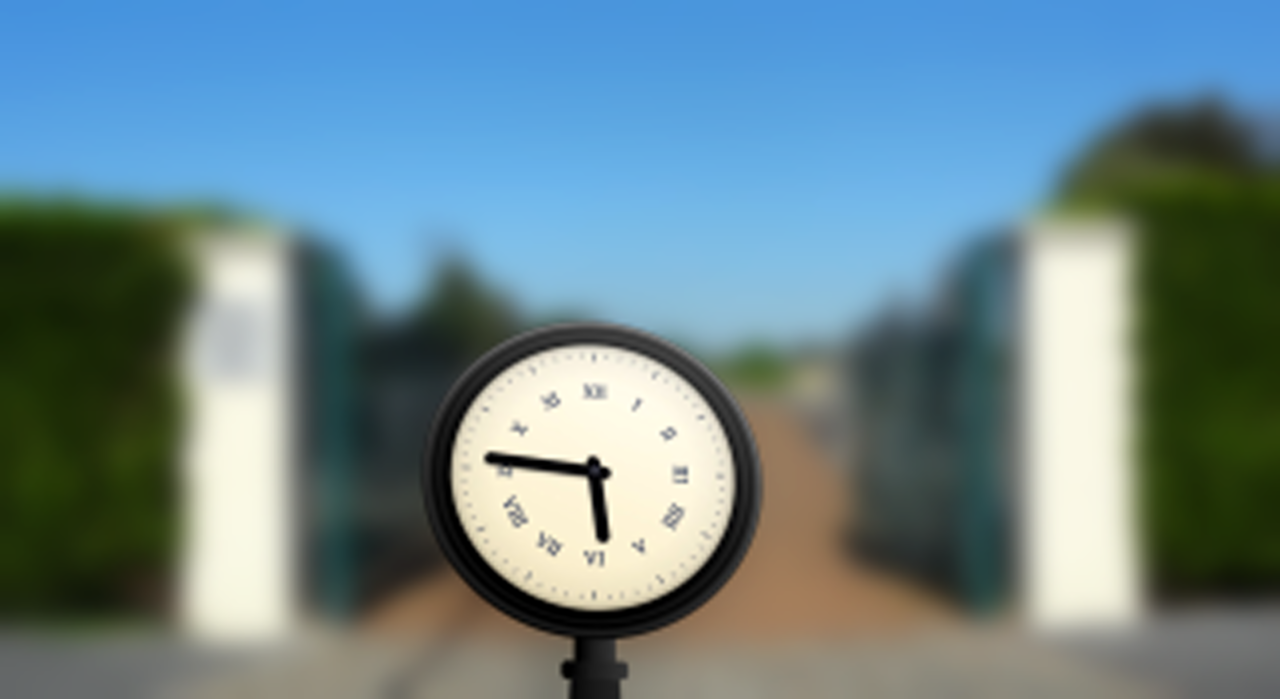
5 h 46 min
